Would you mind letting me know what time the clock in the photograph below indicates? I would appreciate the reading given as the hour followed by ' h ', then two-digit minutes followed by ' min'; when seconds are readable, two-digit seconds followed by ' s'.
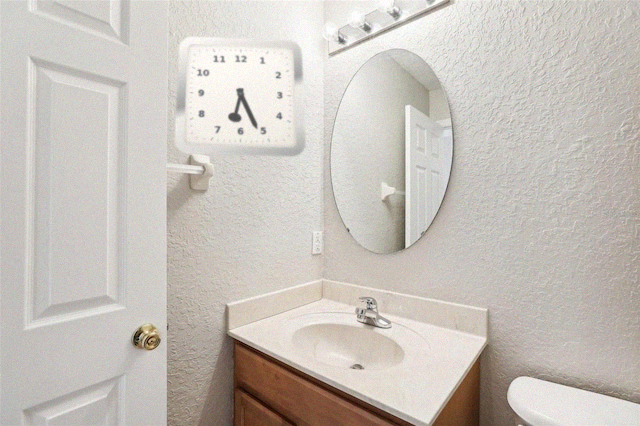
6 h 26 min
